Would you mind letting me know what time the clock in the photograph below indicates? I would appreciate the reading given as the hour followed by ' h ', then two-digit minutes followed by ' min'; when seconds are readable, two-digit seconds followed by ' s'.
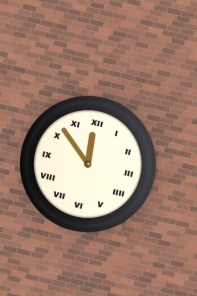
11 h 52 min
